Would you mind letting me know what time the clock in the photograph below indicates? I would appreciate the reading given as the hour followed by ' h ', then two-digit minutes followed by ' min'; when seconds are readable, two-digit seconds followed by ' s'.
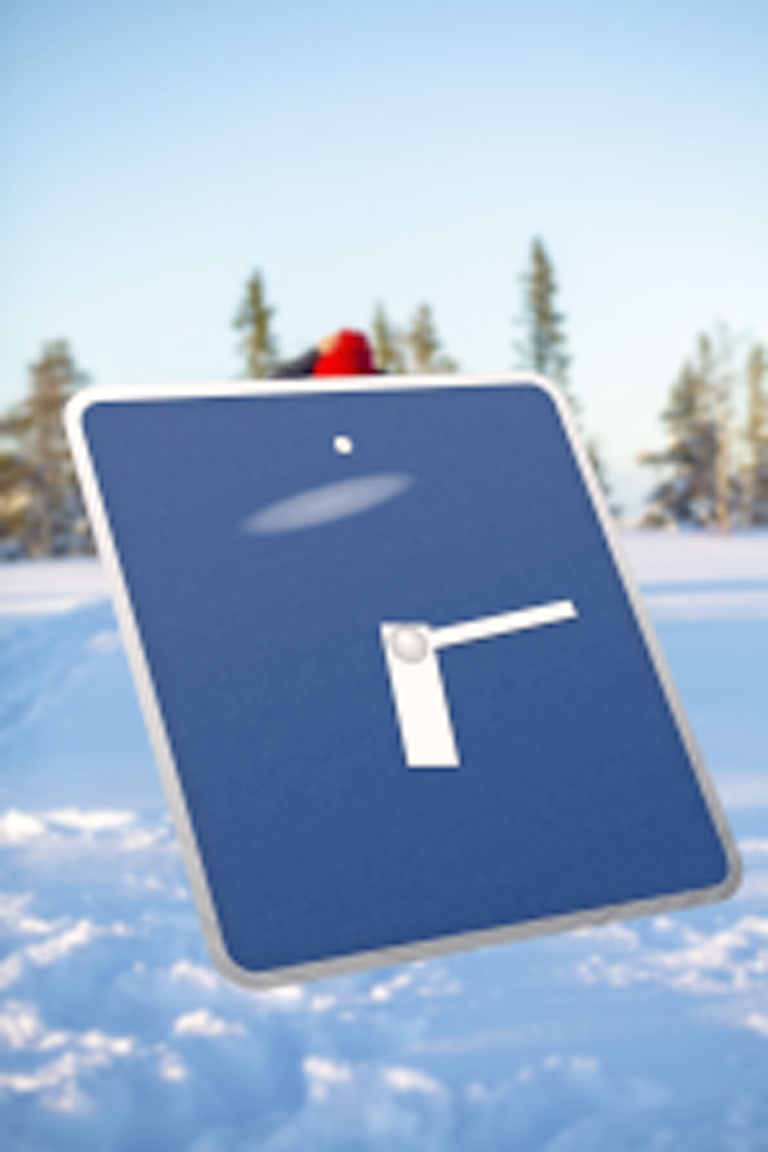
6 h 14 min
